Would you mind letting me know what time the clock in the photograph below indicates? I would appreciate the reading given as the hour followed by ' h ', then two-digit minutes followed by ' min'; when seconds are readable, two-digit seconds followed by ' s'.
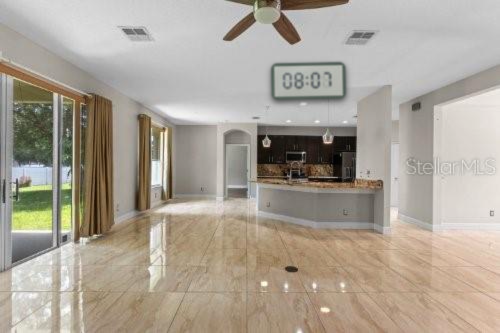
8 h 07 min
